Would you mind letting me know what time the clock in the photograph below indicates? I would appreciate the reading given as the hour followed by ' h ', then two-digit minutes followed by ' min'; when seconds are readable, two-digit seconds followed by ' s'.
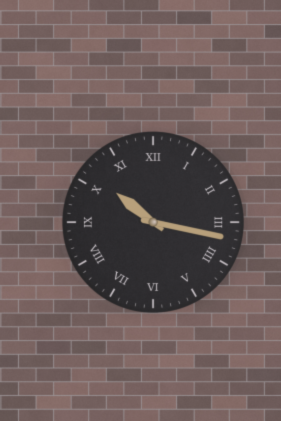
10 h 17 min
